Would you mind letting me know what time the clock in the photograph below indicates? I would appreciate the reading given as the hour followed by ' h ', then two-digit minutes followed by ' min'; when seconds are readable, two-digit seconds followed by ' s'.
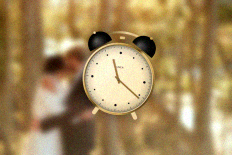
11 h 21 min
